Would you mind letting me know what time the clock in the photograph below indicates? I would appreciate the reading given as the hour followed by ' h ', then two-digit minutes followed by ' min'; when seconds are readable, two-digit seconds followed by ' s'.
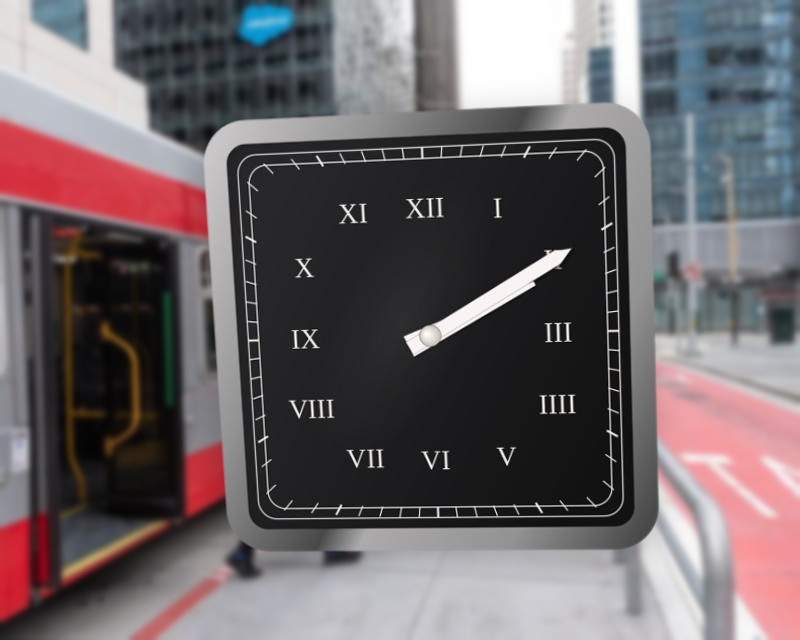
2 h 10 min
